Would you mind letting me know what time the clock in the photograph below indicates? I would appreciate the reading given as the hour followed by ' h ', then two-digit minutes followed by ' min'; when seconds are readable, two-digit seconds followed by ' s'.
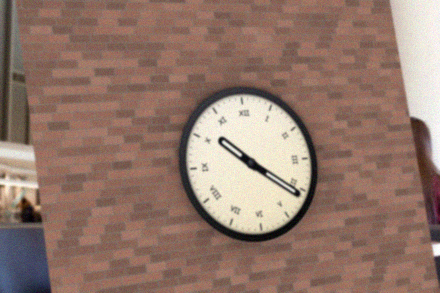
10 h 21 min
